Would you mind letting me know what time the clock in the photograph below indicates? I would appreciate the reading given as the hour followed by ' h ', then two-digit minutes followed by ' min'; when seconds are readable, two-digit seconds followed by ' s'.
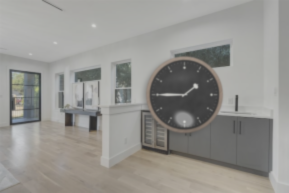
1 h 45 min
